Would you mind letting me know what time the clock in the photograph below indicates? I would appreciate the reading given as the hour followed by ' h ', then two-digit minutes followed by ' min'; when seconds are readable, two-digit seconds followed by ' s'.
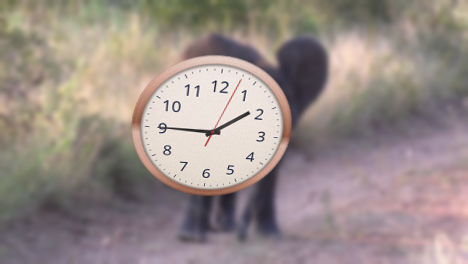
1 h 45 min 03 s
